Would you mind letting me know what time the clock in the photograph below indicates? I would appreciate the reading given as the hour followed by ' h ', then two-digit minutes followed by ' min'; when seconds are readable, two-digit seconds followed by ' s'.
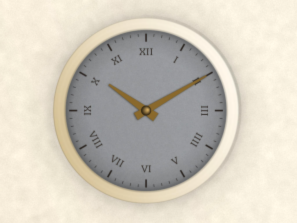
10 h 10 min
